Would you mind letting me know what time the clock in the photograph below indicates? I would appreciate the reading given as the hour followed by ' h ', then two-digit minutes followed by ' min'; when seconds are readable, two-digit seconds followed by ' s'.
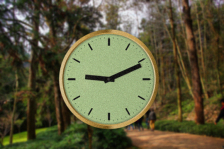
9 h 11 min
